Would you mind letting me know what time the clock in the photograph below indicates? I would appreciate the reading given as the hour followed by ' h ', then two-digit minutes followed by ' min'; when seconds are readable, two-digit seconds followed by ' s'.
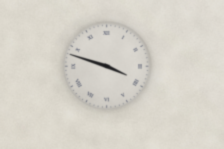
3 h 48 min
